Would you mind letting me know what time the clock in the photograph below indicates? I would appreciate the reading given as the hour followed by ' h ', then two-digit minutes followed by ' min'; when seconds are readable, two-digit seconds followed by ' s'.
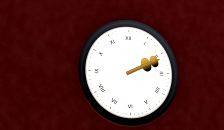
2 h 11 min
